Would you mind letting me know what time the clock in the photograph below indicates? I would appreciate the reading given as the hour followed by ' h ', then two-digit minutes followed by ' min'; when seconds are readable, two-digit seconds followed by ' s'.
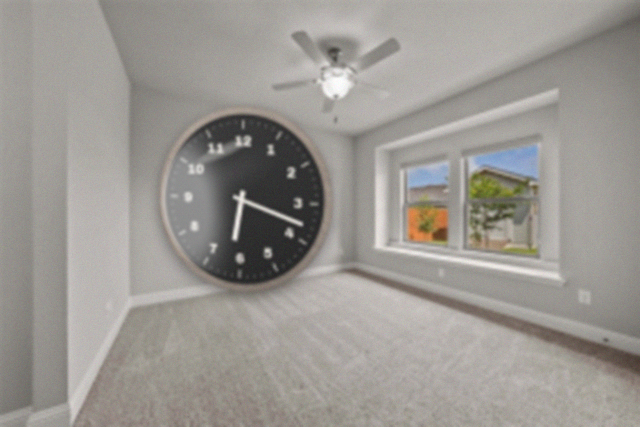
6 h 18 min
